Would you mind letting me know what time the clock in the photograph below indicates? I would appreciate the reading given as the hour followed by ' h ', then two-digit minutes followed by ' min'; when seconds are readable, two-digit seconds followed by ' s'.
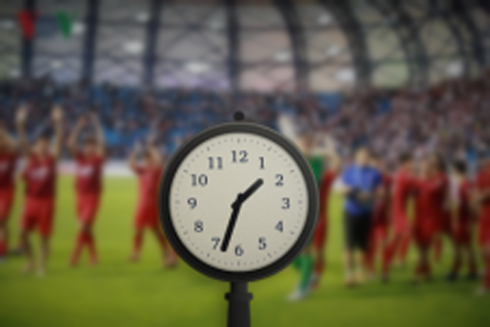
1 h 33 min
